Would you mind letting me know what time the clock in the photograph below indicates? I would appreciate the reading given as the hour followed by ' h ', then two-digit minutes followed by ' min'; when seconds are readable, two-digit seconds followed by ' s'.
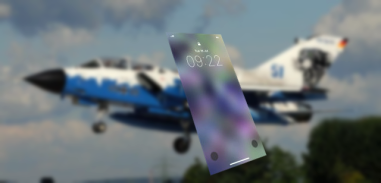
9 h 22 min
